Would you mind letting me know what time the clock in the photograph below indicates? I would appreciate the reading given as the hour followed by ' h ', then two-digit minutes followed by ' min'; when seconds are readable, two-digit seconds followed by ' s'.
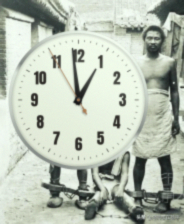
12 h 58 min 55 s
